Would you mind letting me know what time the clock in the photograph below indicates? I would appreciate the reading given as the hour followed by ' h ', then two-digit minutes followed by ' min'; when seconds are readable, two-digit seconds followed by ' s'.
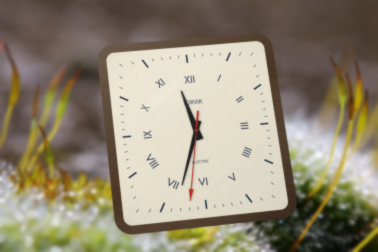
11 h 33 min 32 s
